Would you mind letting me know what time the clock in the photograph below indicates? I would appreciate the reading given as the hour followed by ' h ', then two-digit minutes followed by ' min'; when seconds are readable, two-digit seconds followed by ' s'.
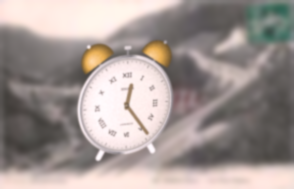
12 h 24 min
